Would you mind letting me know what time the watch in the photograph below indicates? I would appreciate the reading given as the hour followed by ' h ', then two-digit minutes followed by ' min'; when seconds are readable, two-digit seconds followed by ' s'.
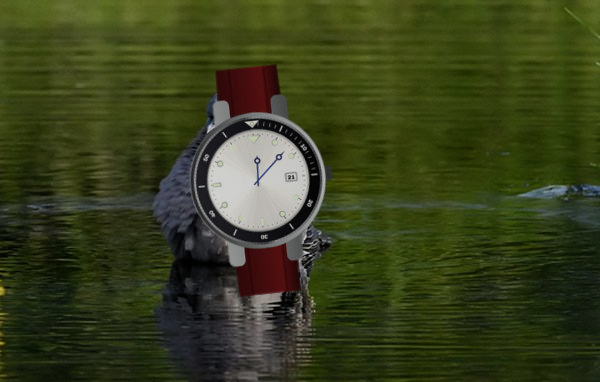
12 h 08 min
